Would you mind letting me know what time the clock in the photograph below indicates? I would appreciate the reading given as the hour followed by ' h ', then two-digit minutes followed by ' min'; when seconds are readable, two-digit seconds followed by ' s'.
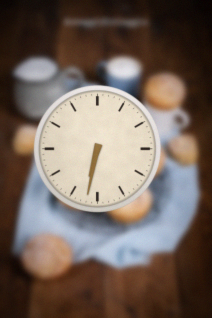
6 h 32 min
